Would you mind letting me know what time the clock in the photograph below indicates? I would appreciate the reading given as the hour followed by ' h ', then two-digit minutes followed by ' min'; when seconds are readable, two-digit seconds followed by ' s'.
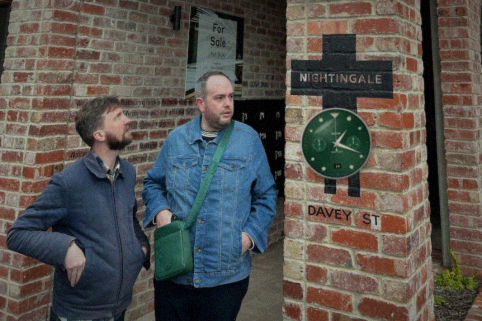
1 h 19 min
